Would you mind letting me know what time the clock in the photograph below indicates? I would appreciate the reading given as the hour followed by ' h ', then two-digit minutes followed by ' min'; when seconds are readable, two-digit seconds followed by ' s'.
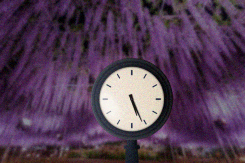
5 h 26 min
